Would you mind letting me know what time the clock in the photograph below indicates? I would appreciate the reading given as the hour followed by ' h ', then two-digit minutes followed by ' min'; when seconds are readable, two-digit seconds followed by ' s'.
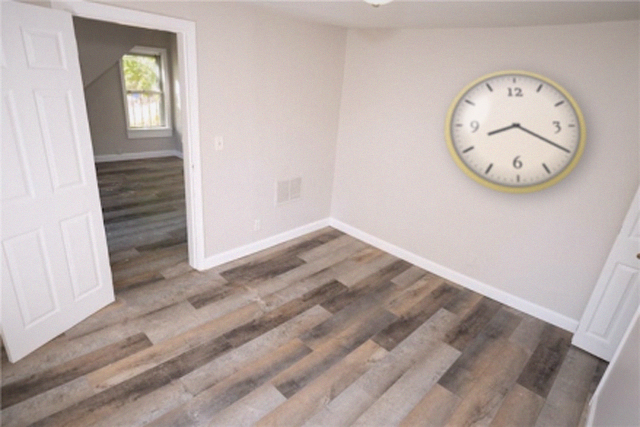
8 h 20 min
